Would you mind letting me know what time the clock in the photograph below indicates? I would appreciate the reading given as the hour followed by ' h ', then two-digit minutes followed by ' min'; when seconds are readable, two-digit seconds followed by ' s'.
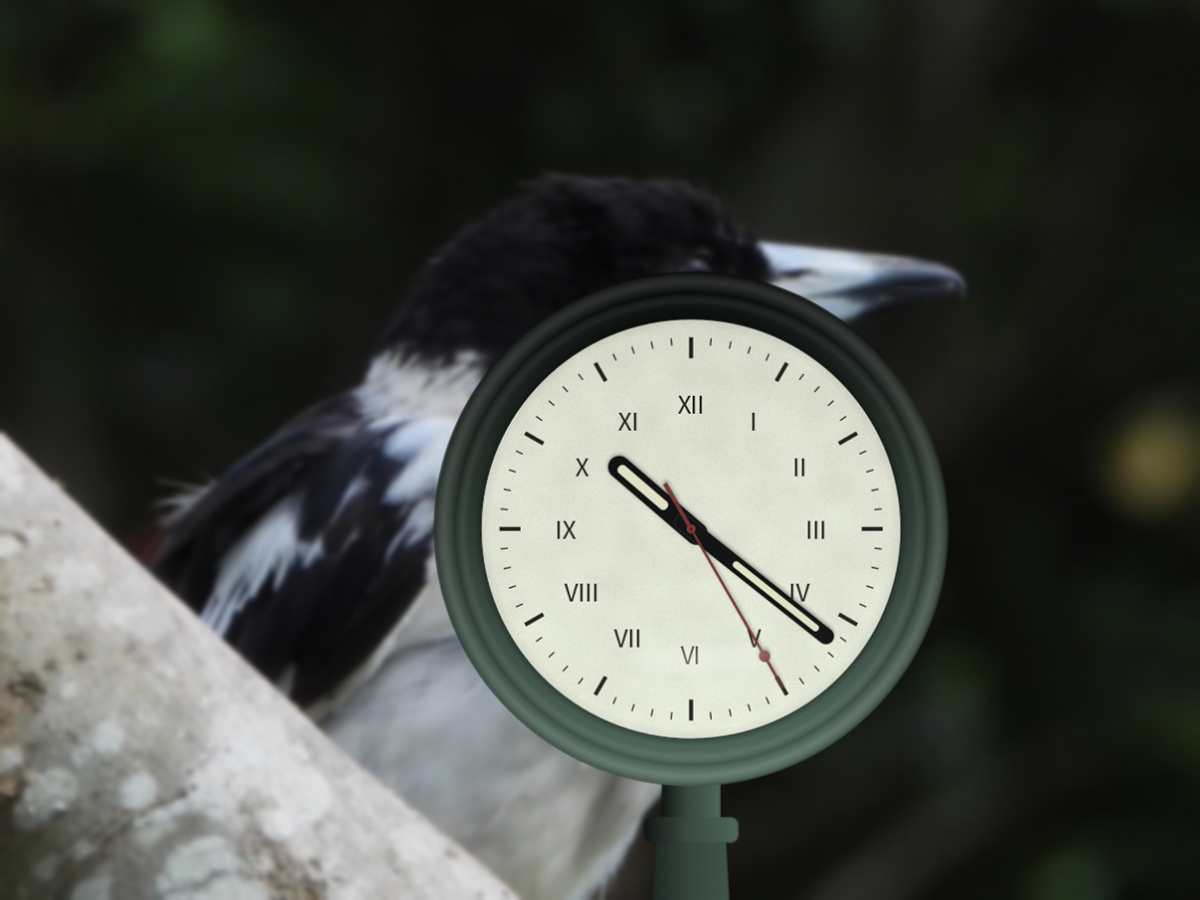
10 h 21 min 25 s
